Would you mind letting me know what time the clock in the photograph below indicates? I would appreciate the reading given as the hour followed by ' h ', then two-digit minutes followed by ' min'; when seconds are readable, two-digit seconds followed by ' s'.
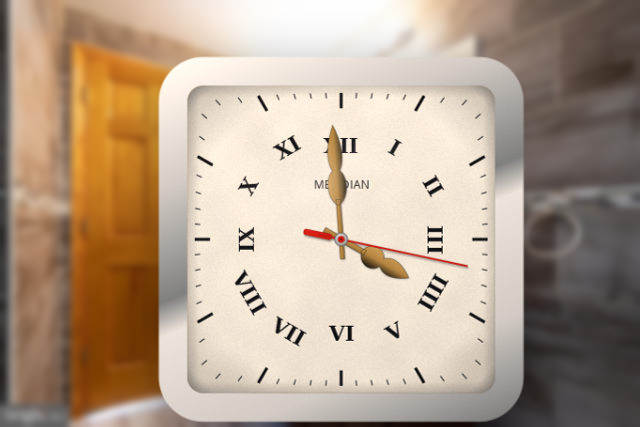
3 h 59 min 17 s
